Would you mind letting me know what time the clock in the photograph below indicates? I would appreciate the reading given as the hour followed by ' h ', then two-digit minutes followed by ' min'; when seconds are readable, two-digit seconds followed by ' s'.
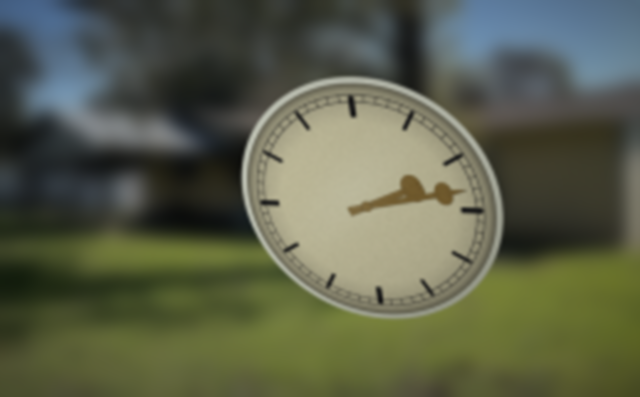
2 h 13 min
